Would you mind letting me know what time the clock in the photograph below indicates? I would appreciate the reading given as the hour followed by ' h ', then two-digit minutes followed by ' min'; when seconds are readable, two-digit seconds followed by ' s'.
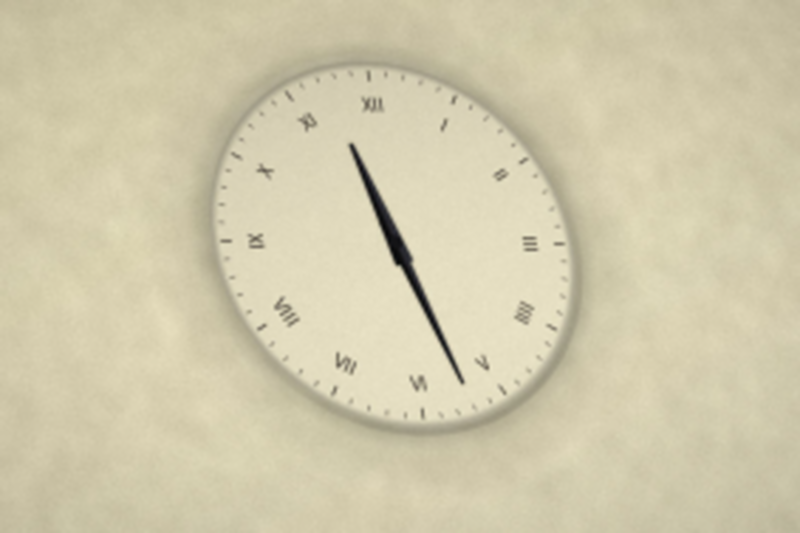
11 h 27 min
